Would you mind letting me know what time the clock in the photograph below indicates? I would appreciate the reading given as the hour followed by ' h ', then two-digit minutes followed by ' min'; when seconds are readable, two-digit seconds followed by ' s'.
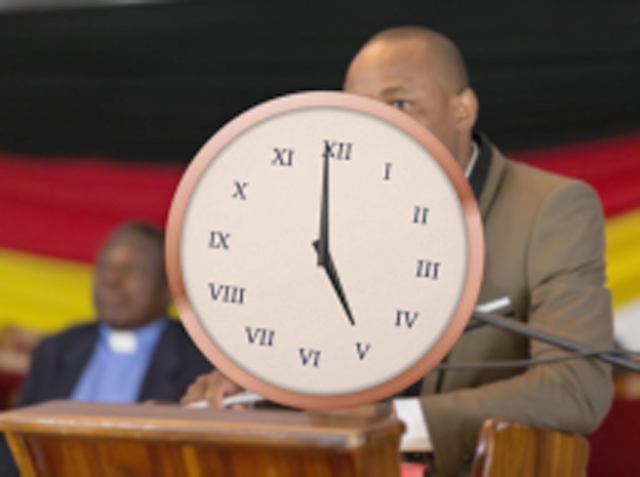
4 h 59 min
